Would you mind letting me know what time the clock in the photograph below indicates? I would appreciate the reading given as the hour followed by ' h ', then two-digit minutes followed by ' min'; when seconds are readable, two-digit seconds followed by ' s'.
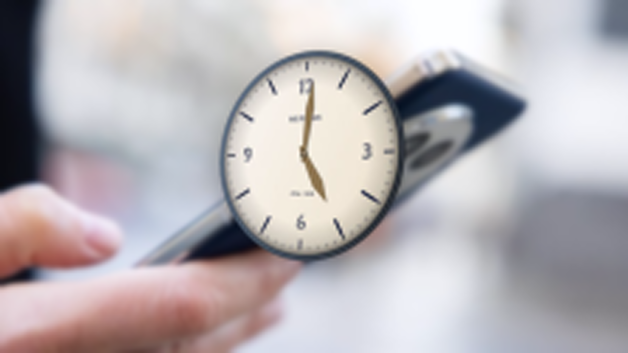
5 h 01 min
